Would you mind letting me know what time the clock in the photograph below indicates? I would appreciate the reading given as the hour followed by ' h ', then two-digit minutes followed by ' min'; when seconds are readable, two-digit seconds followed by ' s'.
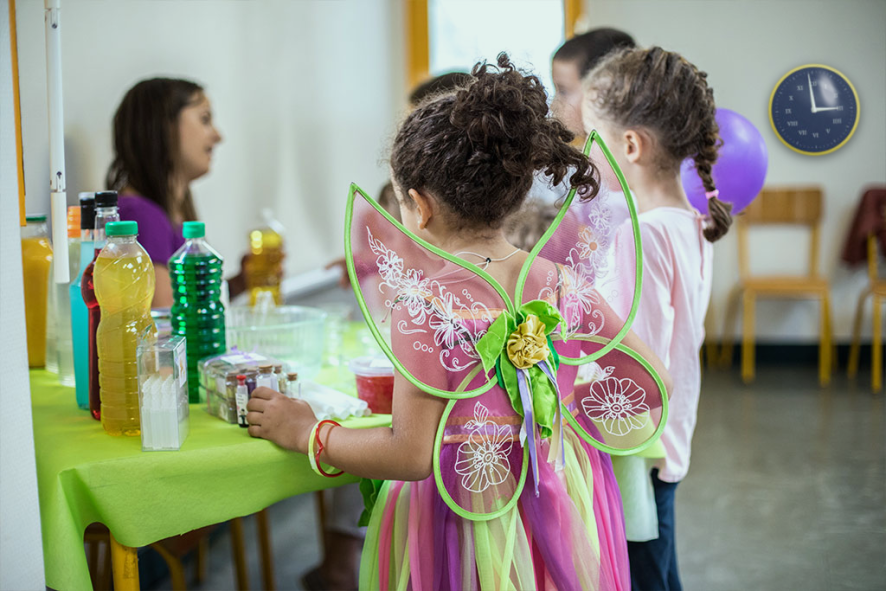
2 h 59 min
